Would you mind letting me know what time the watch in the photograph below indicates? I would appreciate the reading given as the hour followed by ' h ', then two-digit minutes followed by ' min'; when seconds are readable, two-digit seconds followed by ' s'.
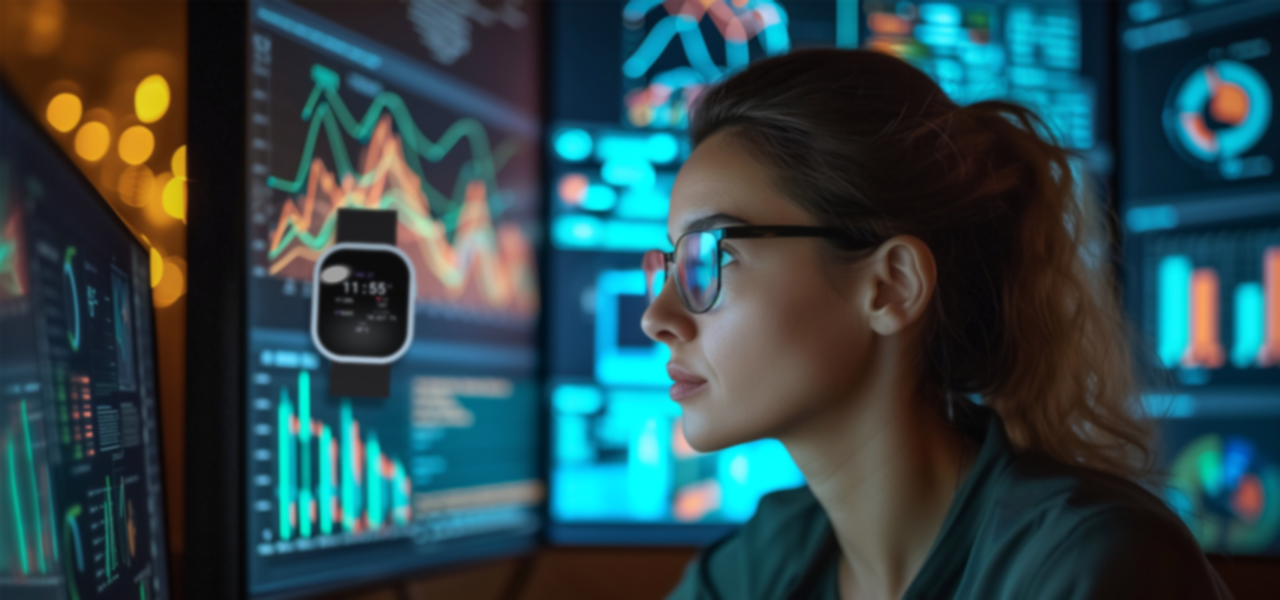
11 h 55 min
